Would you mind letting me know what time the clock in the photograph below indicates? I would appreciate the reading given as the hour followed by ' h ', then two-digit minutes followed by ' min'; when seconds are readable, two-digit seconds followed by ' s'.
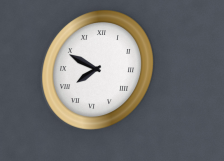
7 h 49 min
